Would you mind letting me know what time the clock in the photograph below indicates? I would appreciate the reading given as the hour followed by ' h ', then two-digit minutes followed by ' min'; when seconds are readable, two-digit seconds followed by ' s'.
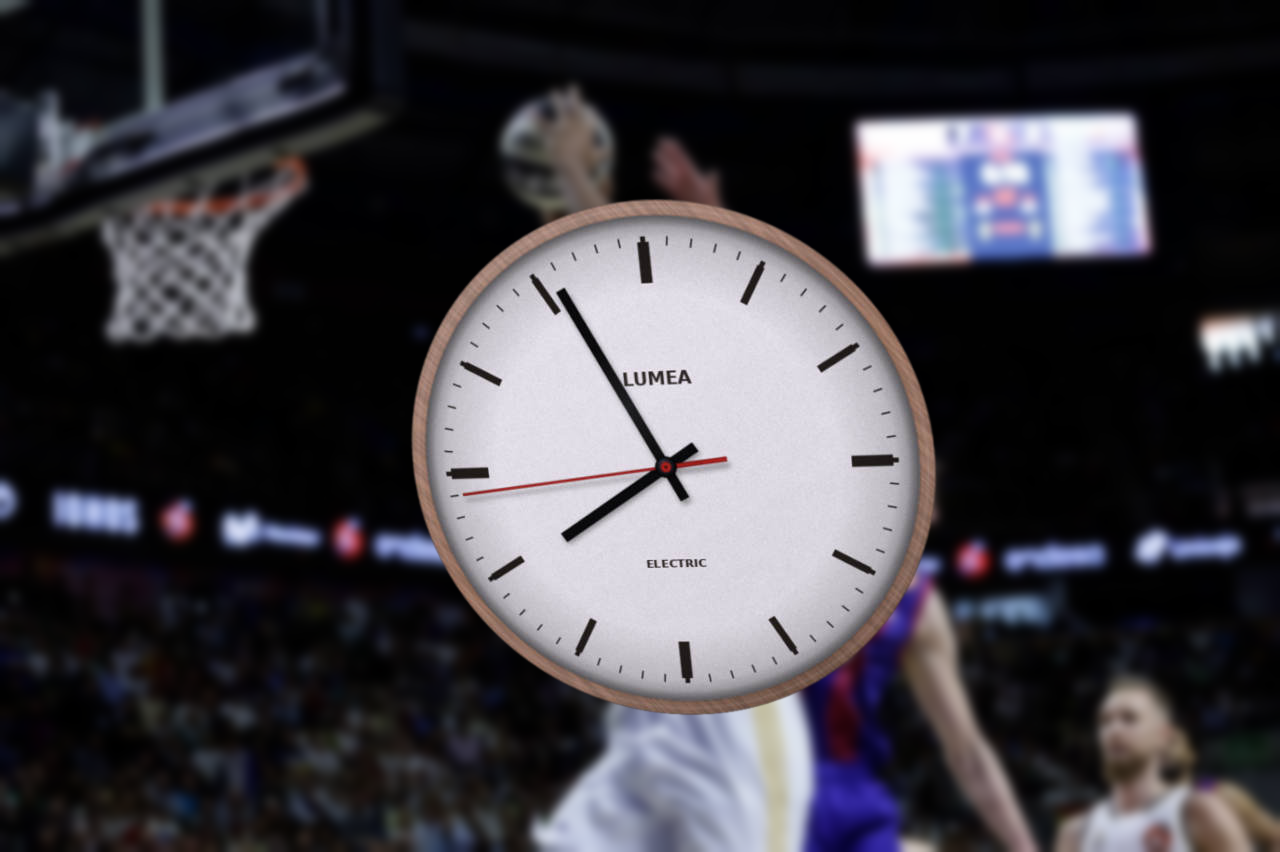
7 h 55 min 44 s
